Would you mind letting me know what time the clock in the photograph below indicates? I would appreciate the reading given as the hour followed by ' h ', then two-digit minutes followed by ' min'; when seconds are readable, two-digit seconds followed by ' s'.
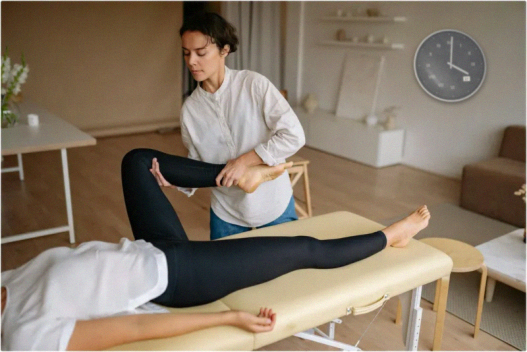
4 h 01 min
